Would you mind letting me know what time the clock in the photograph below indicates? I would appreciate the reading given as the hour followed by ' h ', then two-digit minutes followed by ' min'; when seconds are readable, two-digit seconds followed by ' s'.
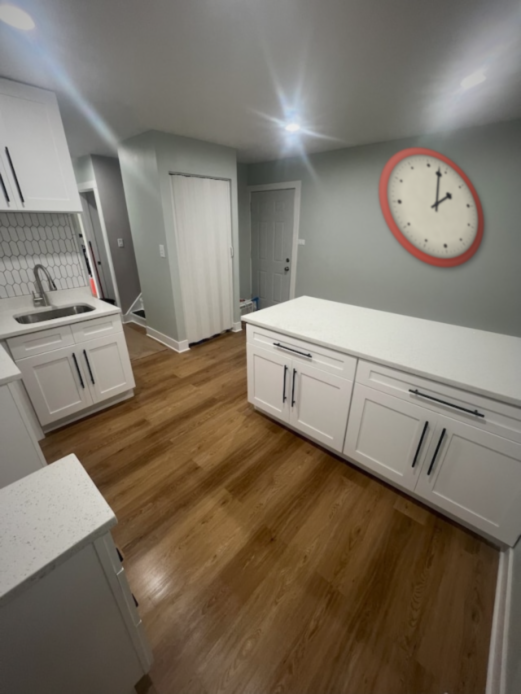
2 h 03 min
